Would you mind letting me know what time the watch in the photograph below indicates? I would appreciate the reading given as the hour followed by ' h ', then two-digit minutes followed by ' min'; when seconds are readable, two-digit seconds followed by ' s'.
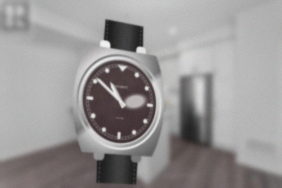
10 h 51 min
